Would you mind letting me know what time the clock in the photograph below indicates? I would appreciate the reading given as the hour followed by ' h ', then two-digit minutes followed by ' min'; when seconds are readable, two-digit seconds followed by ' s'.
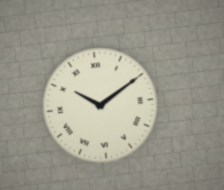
10 h 10 min
